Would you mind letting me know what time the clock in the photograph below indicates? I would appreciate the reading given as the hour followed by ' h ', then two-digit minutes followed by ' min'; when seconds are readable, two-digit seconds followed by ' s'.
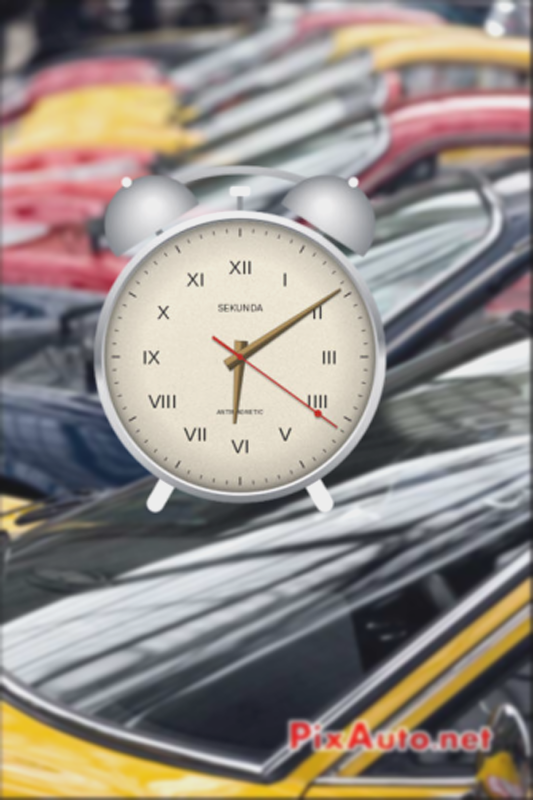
6 h 09 min 21 s
